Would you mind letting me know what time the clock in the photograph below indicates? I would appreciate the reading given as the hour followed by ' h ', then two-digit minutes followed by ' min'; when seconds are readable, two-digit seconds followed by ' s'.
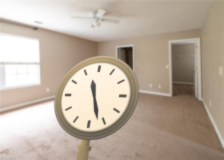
11 h 27 min
